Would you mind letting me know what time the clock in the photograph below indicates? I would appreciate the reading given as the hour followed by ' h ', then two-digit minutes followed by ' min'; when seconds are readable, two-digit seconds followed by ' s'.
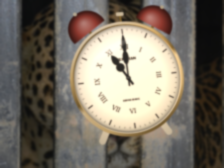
11 h 00 min
